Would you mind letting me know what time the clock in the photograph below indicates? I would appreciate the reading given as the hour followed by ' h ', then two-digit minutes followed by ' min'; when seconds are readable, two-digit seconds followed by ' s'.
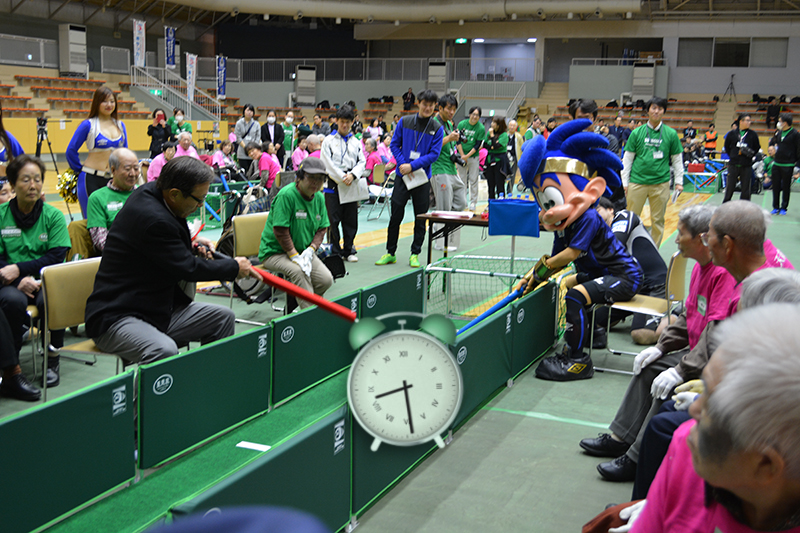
8 h 29 min
